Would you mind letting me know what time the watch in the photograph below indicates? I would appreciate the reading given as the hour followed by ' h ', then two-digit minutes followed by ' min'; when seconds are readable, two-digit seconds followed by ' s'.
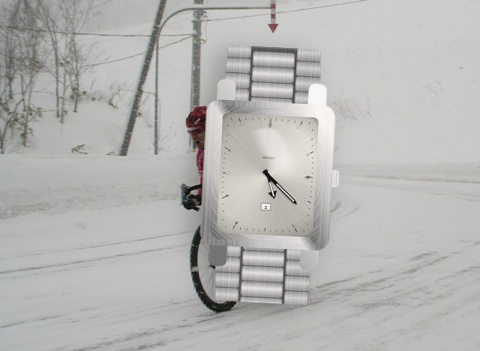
5 h 22 min
